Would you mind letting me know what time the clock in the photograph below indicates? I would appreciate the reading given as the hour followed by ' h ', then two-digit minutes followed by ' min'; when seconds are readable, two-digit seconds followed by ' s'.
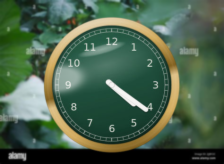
4 h 21 min
